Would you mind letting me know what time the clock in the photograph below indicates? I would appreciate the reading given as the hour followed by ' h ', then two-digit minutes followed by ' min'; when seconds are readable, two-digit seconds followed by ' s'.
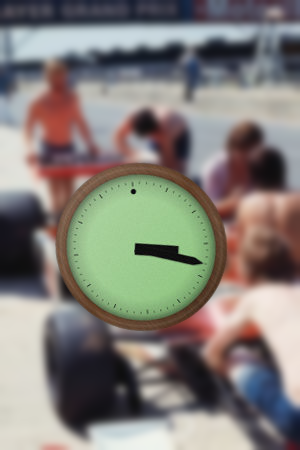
3 h 18 min
